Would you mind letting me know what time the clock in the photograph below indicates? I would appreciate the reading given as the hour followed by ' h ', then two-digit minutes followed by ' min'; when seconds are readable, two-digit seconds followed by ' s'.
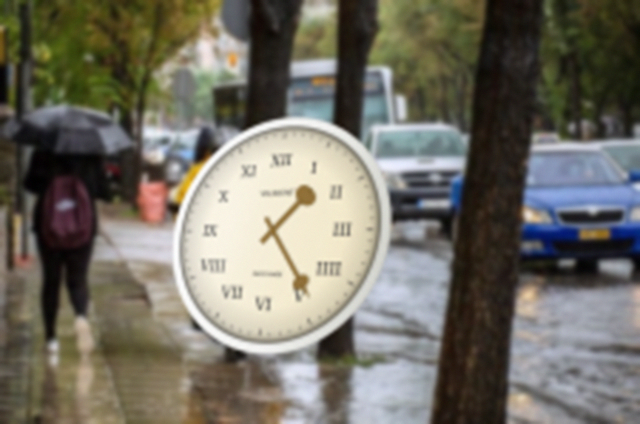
1 h 24 min
